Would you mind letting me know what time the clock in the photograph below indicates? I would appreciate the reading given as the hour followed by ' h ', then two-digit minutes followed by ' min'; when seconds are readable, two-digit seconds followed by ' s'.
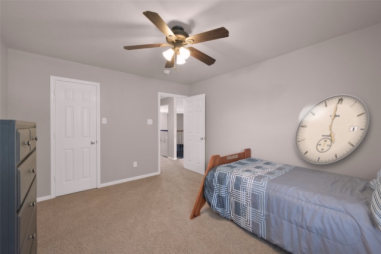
4 h 59 min
